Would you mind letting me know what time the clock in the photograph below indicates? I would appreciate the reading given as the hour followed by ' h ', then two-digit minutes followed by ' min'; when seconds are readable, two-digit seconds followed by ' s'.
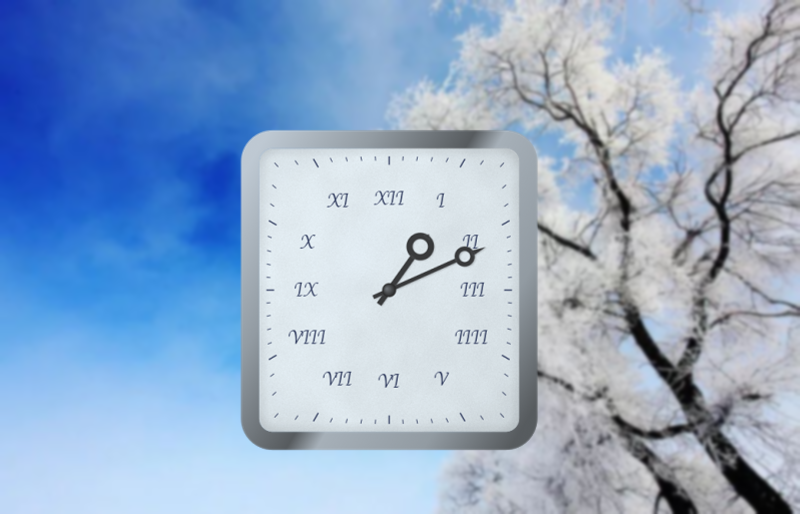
1 h 11 min
